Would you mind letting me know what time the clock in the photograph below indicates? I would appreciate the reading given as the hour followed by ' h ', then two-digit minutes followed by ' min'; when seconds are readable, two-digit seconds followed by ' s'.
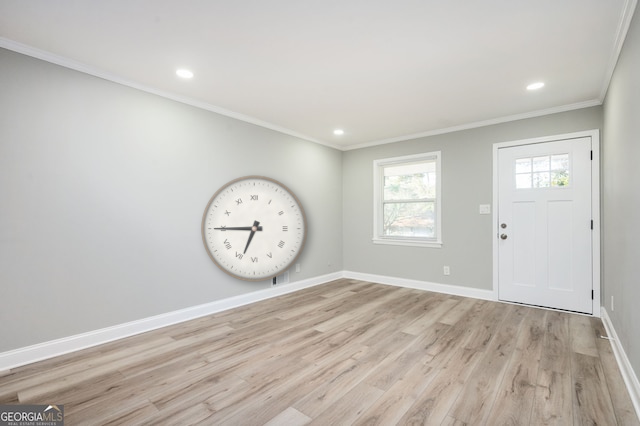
6 h 45 min
